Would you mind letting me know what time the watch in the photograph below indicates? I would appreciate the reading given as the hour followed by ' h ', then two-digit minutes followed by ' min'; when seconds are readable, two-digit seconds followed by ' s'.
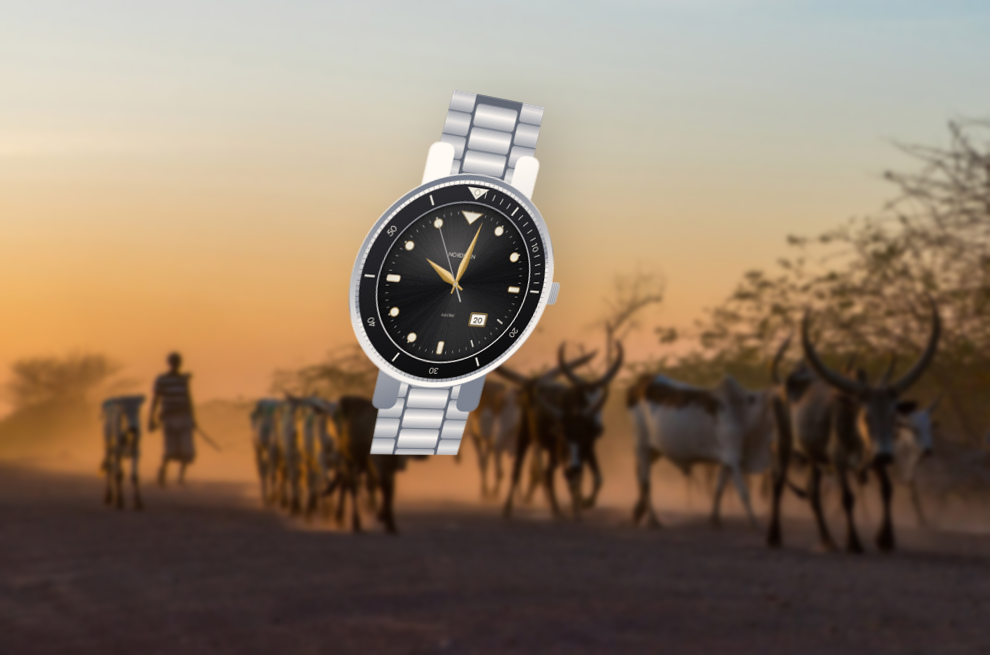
10 h 01 min 55 s
